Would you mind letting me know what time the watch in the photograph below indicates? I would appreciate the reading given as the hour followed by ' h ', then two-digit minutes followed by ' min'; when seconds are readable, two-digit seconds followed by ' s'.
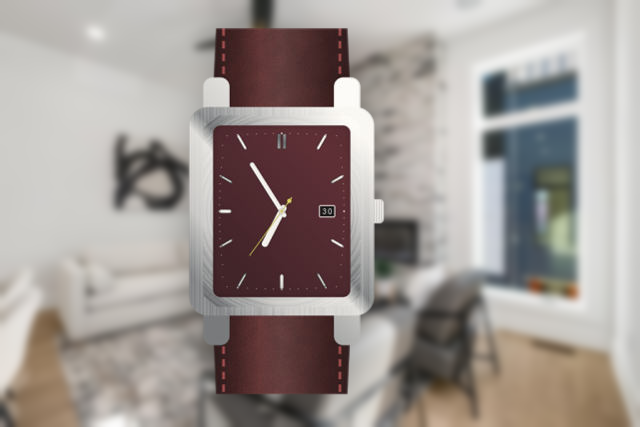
6 h 54 min 36 s
